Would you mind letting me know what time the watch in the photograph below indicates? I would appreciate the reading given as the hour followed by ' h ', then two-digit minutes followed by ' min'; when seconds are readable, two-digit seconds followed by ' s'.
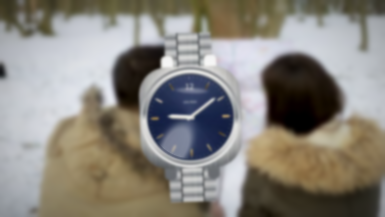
9 h 09 min
